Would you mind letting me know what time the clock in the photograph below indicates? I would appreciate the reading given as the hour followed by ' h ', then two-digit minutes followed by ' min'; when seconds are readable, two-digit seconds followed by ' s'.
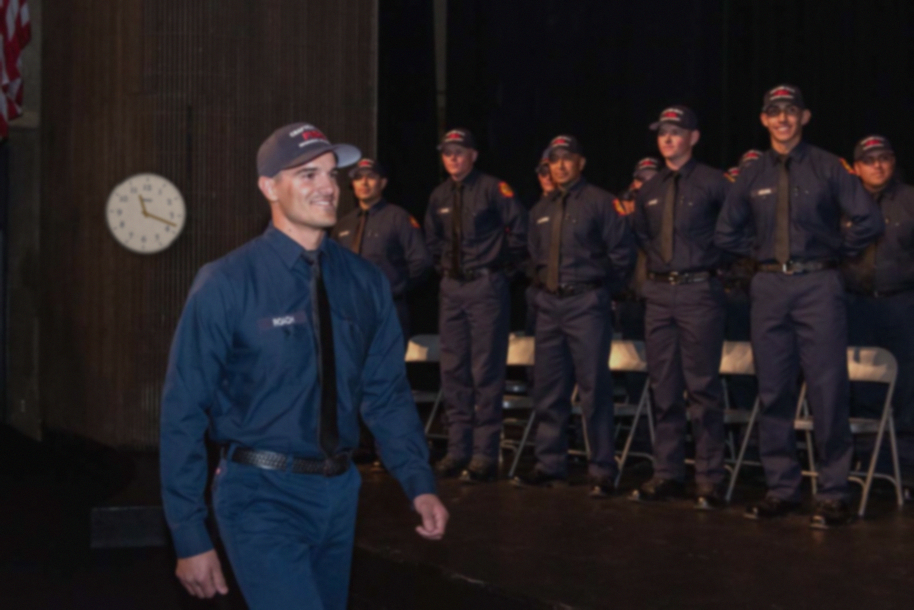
11 h 18 min
